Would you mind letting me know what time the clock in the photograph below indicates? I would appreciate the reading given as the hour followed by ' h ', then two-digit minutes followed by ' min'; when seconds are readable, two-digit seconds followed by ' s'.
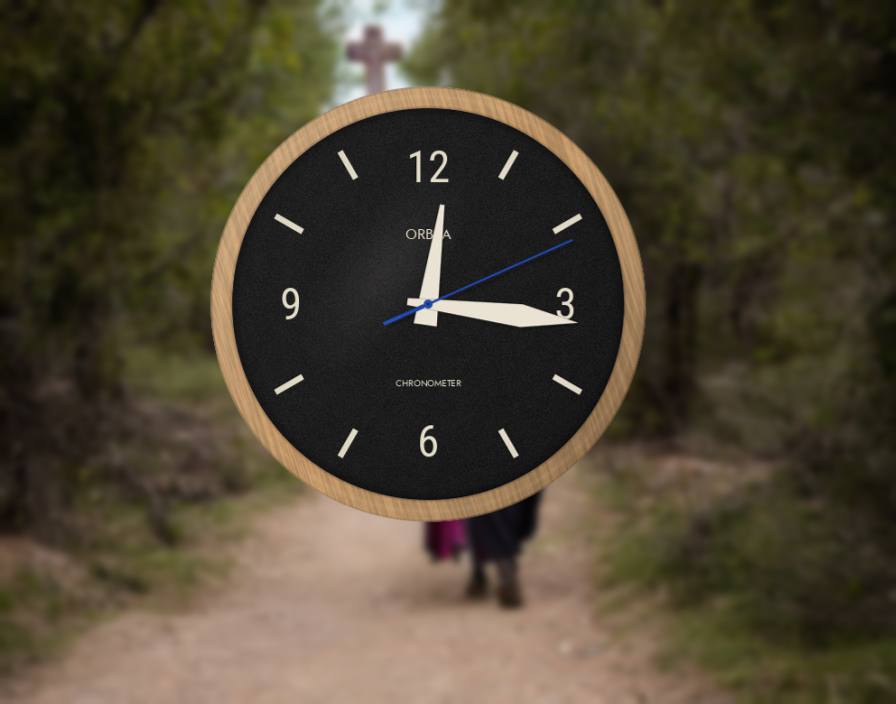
12 h 16 min 11 s
